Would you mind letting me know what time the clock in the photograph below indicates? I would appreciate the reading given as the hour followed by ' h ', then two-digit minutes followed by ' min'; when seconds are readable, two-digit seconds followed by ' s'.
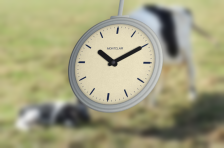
10 h 10 min
